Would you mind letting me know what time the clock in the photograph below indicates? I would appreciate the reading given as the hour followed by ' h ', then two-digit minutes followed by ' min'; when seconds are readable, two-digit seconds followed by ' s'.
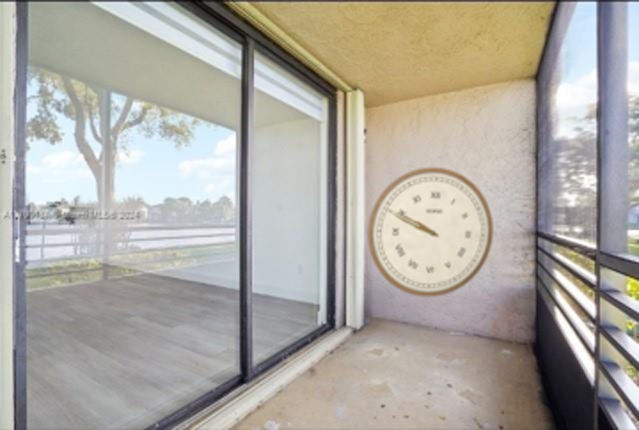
9 h 49 min
